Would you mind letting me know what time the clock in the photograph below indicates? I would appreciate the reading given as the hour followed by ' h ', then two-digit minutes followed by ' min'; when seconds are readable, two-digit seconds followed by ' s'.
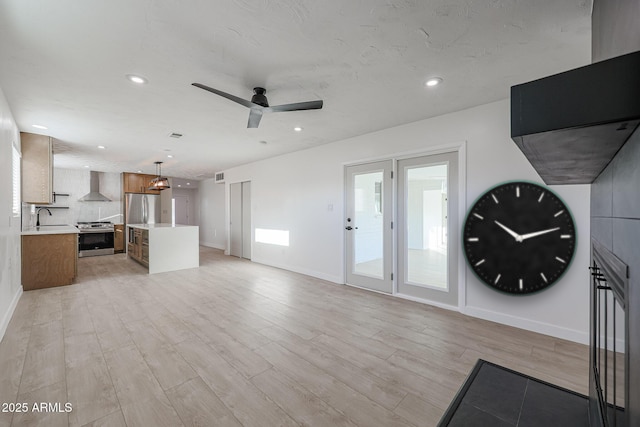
10 h 13 min
